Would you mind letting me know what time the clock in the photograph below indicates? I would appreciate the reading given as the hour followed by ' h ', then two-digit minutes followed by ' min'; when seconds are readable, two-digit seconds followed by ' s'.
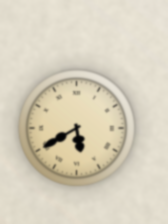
5 h 40 min
